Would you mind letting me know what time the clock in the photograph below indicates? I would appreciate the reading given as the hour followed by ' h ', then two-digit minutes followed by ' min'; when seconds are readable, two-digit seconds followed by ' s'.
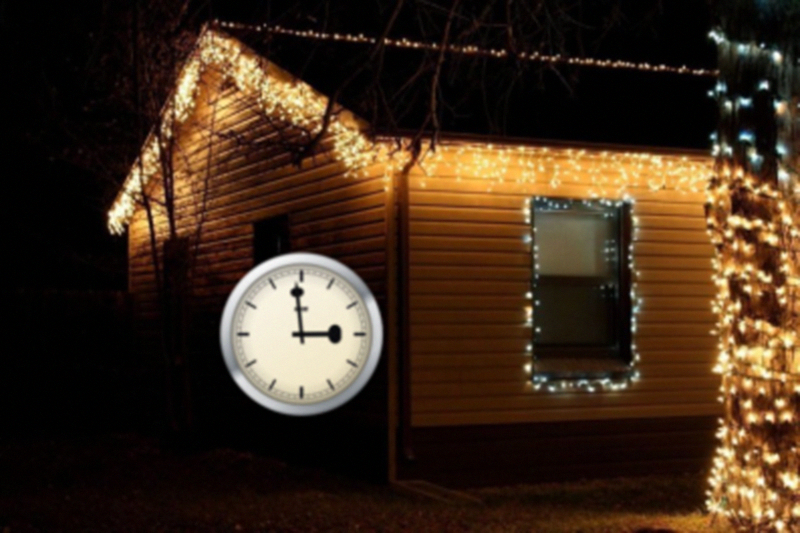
2 h 59 min
